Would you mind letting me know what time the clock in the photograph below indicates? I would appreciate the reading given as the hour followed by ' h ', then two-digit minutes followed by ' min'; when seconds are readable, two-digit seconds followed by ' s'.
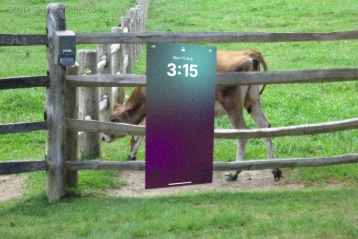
3 h 15 min
